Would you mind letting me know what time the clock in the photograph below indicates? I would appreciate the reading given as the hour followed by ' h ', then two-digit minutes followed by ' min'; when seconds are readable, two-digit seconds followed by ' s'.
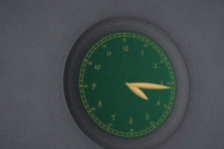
4 h 16 min
